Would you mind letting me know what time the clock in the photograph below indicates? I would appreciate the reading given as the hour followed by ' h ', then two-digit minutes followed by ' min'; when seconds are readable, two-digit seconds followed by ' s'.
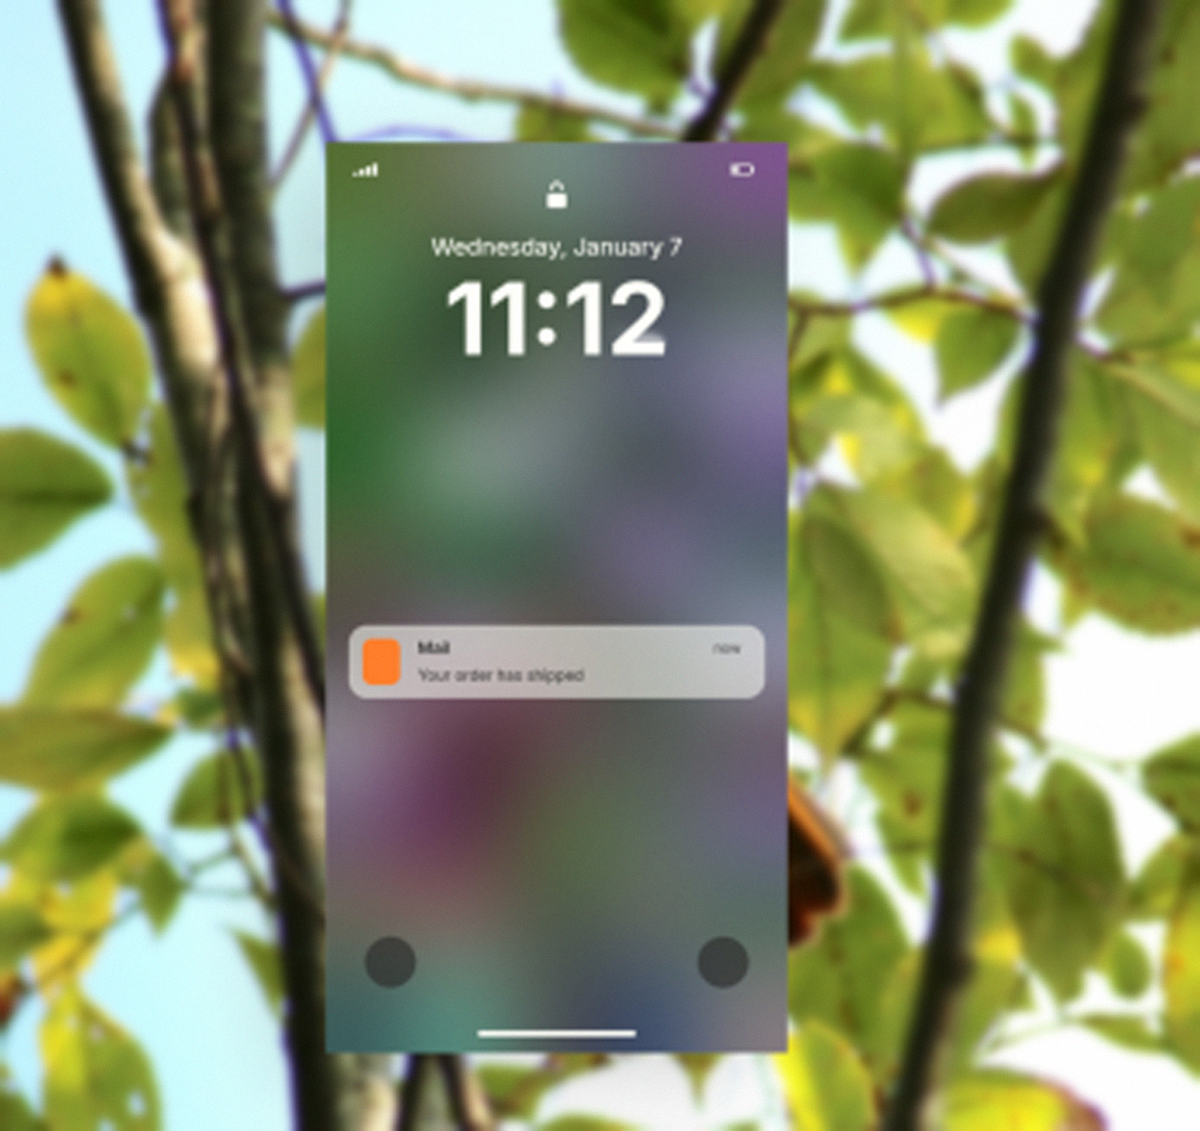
11 h 12 min
